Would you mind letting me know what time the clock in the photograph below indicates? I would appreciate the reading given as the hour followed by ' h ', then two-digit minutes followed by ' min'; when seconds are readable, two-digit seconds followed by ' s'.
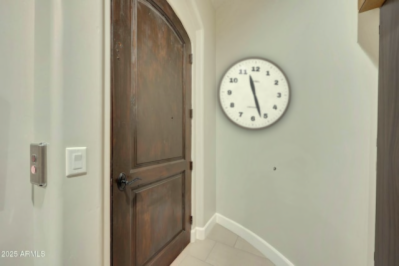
11 h 27 min
